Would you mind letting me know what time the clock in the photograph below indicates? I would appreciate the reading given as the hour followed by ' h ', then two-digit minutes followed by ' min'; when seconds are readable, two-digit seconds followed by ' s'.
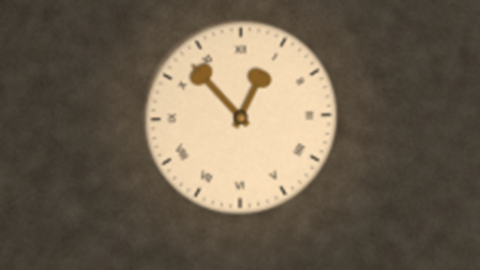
12 h 53 min
